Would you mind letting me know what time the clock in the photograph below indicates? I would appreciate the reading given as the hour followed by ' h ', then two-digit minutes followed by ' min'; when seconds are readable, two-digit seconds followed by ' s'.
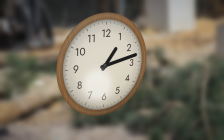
1 h 13 min
